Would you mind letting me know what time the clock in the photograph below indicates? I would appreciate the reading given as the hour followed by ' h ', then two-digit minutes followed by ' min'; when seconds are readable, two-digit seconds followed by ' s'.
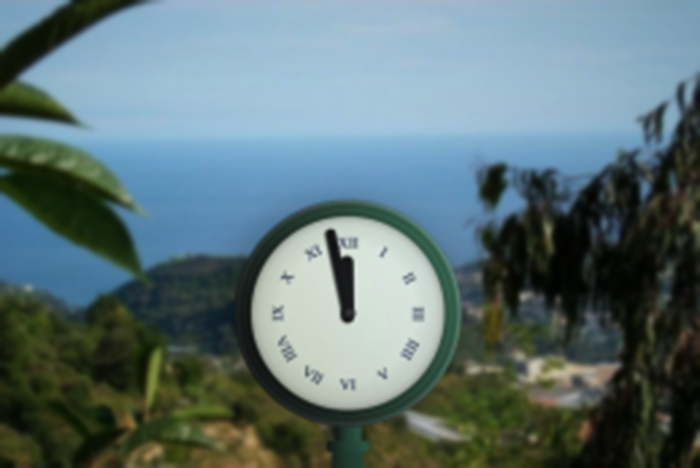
11 h 58 min
